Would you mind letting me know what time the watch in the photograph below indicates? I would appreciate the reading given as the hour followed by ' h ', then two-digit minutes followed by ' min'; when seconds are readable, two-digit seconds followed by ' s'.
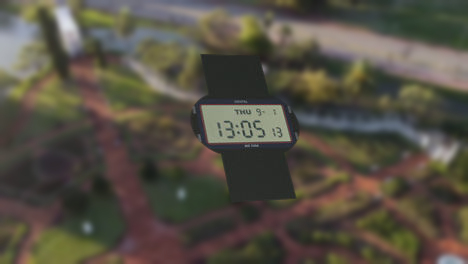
13 h 05 min 13 s
